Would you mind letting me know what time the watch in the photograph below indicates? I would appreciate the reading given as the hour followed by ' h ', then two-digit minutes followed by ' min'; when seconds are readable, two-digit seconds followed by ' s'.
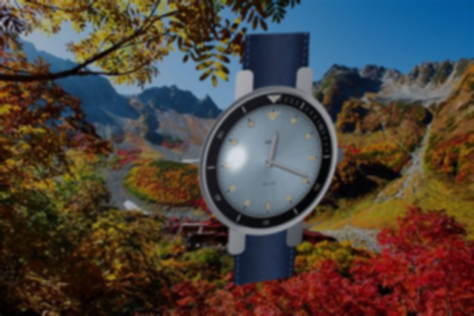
12 h 19 min
